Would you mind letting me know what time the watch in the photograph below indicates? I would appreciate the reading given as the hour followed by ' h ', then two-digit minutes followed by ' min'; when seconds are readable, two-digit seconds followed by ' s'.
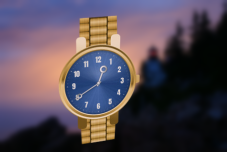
12 h 40 min
